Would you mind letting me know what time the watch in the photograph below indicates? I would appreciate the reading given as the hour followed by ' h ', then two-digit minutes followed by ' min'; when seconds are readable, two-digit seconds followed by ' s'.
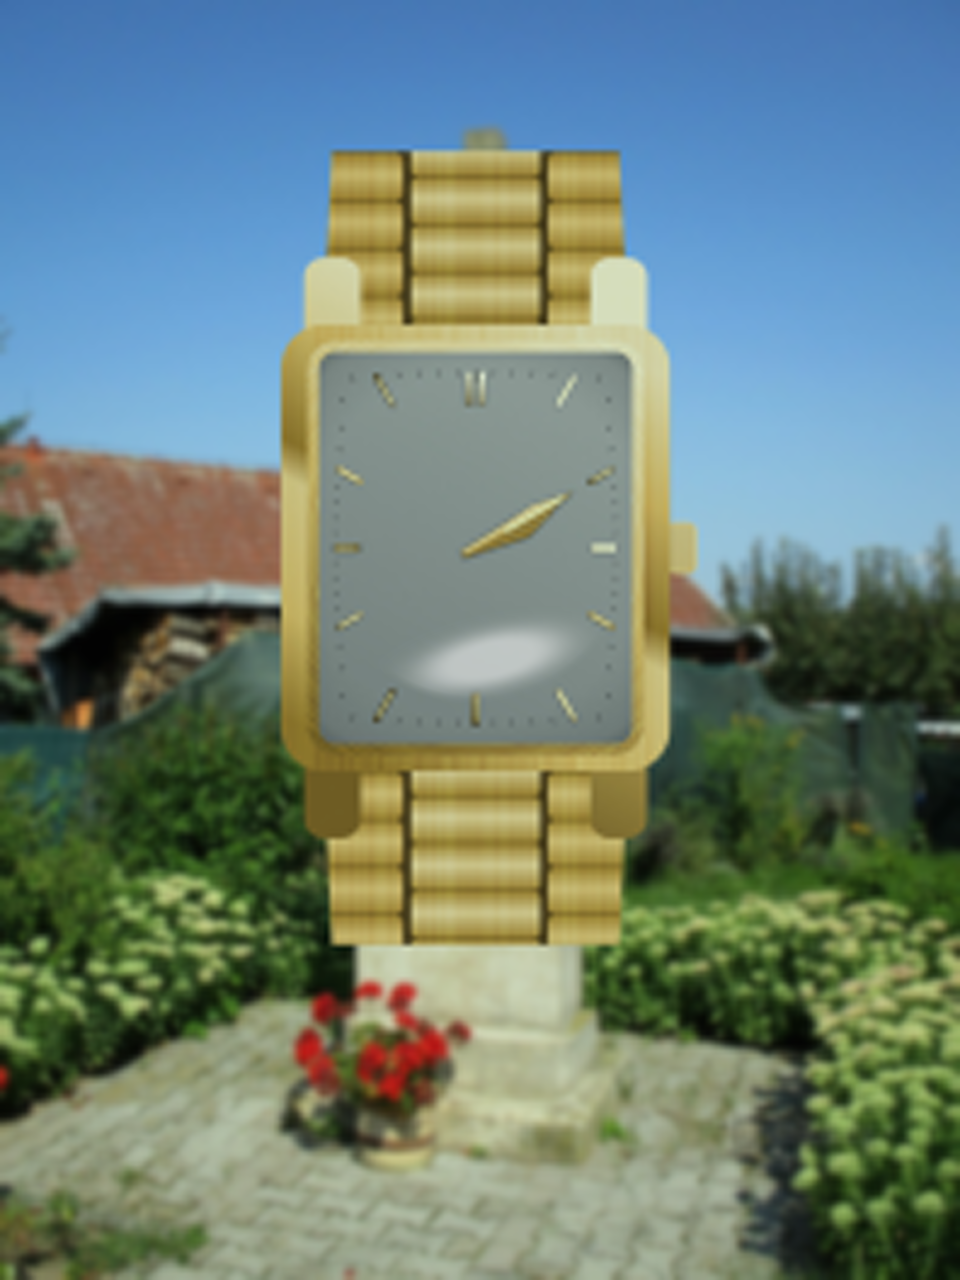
2 h 10 min
